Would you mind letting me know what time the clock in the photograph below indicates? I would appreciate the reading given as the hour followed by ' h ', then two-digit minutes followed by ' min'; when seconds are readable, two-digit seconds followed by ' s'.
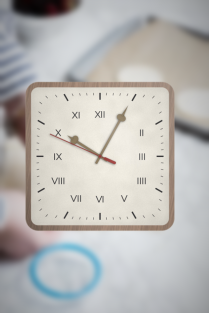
10 h 04 min 49 s
